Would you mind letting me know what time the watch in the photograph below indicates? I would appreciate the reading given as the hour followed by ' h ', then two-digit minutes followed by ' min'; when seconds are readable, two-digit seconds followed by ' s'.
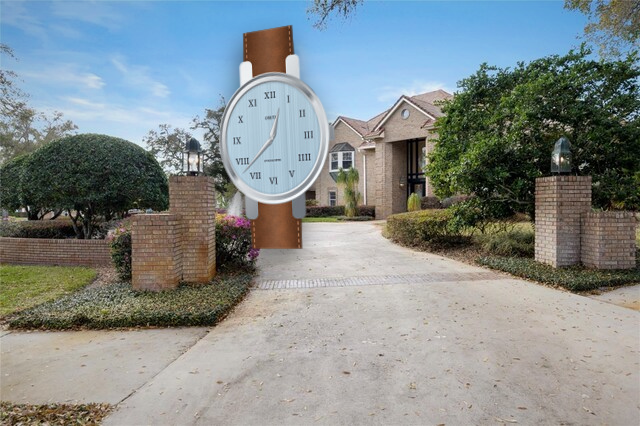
12 h 38 min
